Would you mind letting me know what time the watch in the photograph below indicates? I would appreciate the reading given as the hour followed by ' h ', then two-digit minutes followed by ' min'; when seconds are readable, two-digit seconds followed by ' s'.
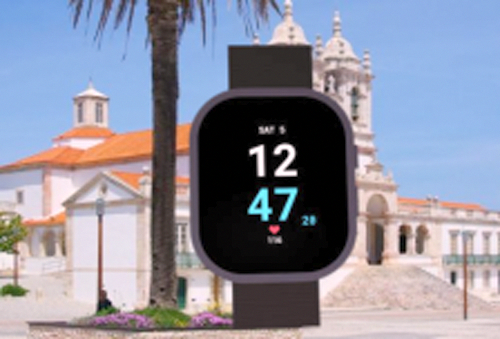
12 h 47 min
